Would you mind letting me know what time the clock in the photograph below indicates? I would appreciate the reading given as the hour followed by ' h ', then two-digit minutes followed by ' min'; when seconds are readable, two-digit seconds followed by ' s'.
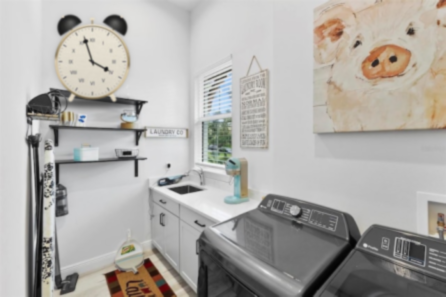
3 h 57 min
